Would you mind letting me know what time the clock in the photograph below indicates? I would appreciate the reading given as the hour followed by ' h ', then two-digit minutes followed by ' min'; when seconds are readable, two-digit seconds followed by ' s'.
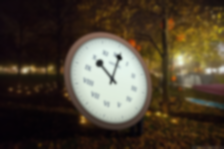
10 h 01 min
